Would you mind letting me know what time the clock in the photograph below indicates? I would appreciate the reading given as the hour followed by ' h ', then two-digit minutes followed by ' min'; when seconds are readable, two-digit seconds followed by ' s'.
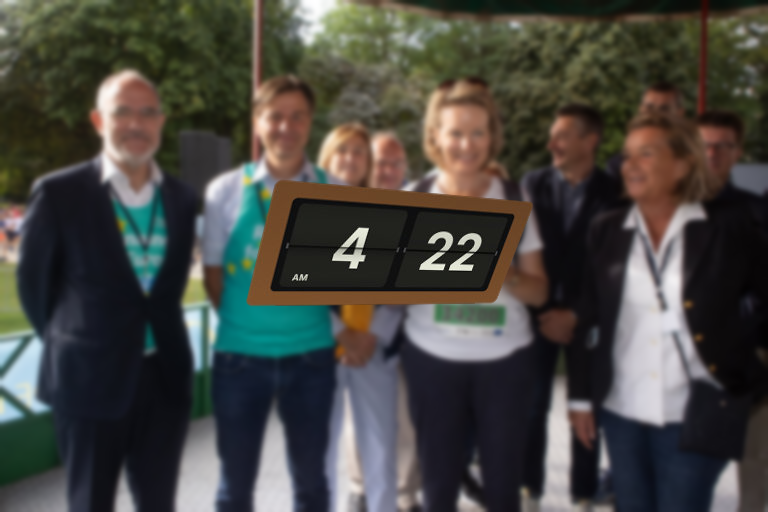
4 h 22 min
